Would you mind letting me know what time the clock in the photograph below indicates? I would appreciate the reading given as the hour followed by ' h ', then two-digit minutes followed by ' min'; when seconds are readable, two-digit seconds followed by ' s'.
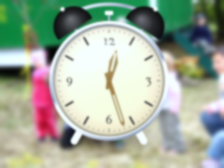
12 h 27 min
